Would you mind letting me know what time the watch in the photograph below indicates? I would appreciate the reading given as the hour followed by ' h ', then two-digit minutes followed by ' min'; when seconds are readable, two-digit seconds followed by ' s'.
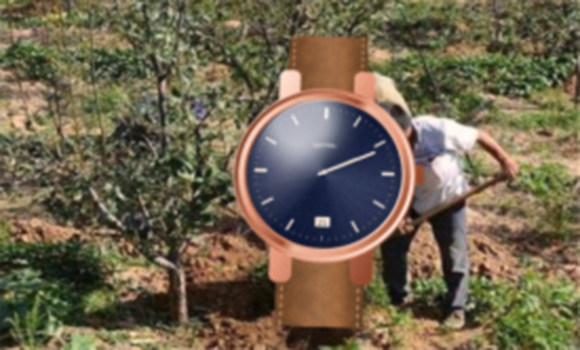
2 h 11 min
